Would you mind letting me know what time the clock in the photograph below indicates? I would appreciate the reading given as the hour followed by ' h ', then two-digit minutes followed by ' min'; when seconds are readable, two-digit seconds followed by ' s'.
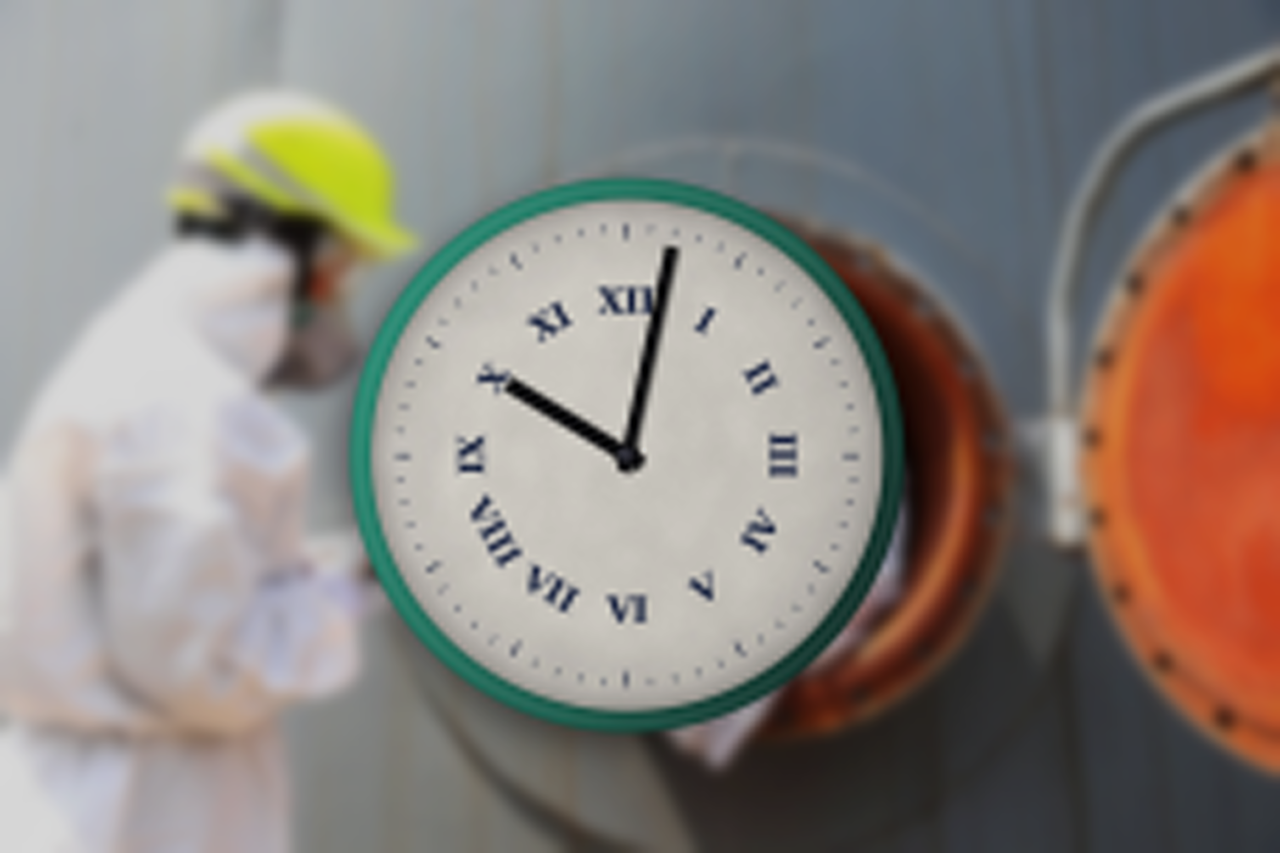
10 h 02 min
